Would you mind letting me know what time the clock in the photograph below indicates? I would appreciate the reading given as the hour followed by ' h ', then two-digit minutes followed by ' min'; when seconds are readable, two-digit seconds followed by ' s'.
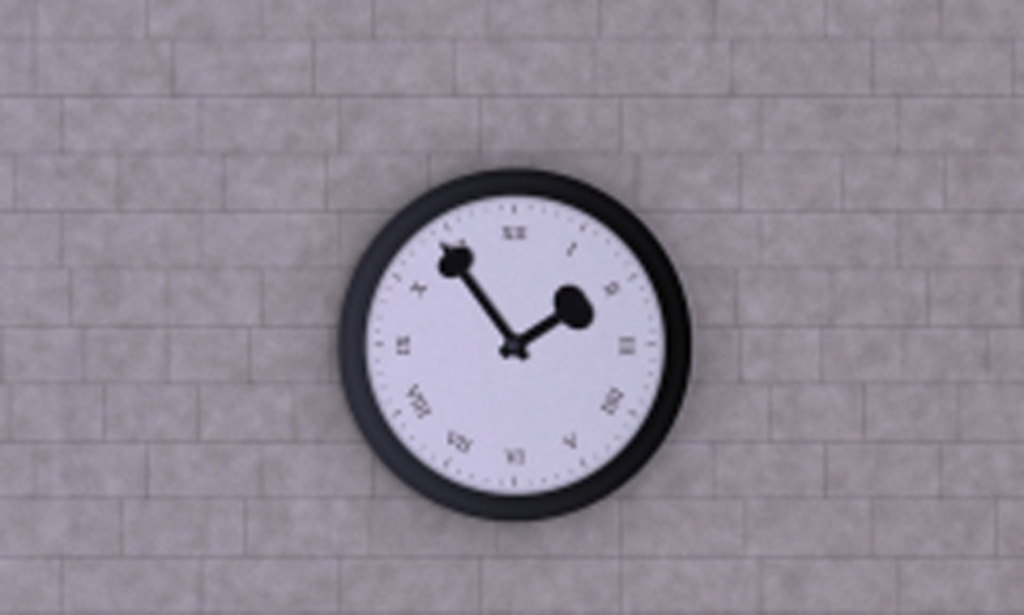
1 h 54 min
